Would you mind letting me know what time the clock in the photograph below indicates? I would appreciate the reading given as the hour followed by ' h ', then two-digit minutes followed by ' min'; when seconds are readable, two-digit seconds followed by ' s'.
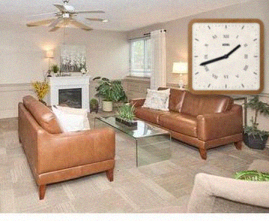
1 h 42 min
